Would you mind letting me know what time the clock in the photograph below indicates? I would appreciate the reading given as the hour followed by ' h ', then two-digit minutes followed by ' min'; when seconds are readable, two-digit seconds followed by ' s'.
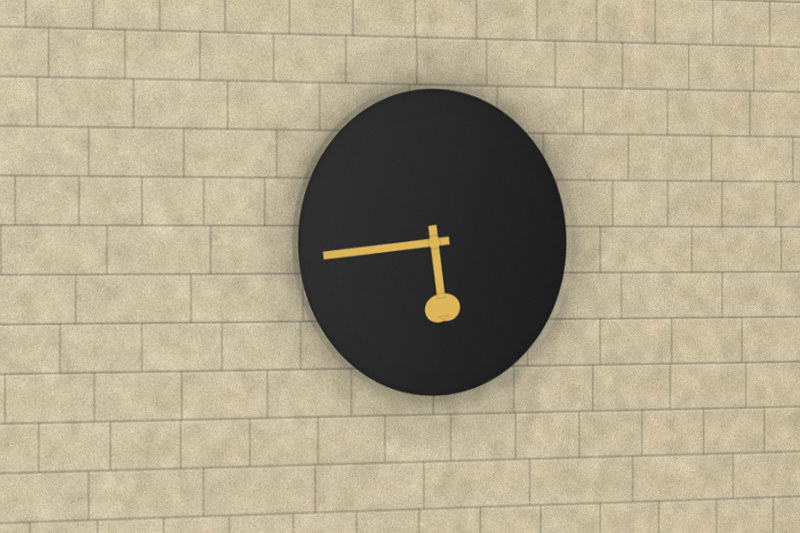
5 h 44 min
